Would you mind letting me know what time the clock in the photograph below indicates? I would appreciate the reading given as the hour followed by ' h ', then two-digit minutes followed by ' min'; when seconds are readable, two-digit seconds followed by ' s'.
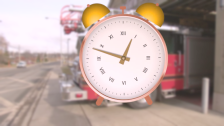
12 h 48 min
